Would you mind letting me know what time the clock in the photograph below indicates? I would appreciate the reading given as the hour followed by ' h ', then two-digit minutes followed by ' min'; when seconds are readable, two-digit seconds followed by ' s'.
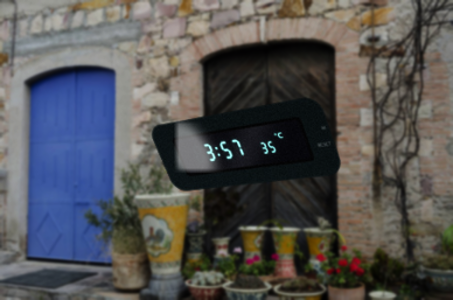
3 h 57 min
